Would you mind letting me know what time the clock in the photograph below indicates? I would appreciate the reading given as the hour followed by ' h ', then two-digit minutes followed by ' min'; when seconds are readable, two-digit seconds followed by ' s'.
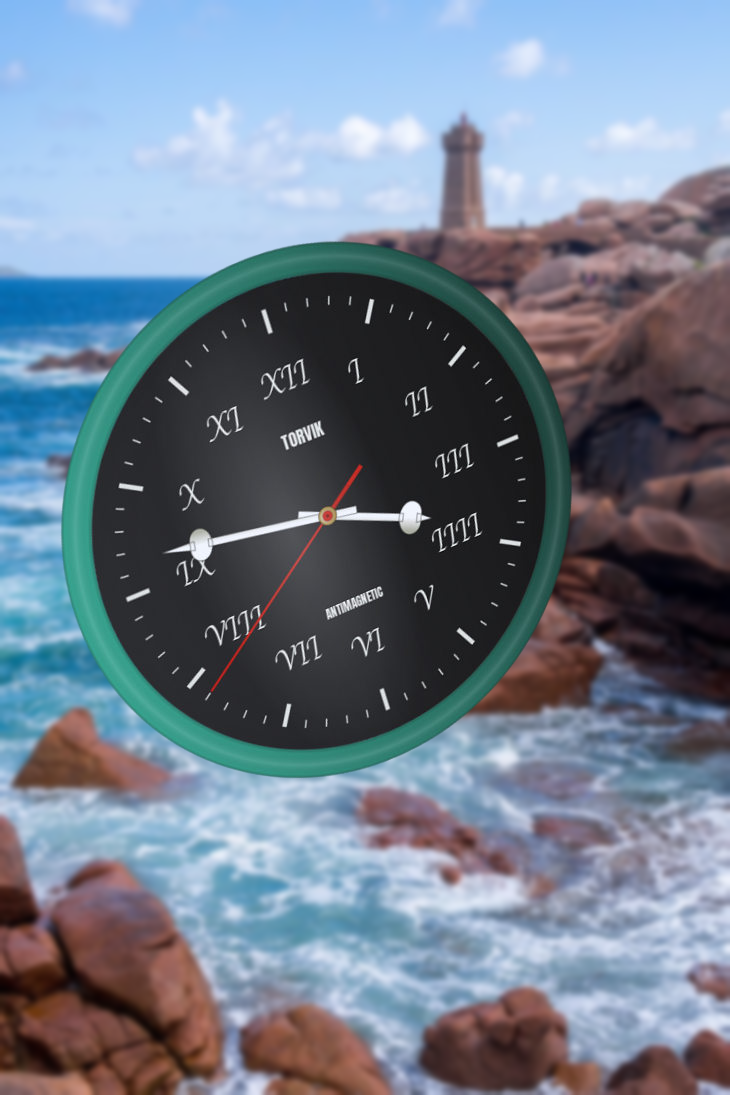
3 h 46 min 39 s
